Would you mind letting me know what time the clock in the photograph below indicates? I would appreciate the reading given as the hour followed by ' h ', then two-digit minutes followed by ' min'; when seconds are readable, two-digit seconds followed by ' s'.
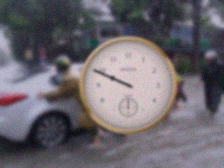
9 h 49 min
